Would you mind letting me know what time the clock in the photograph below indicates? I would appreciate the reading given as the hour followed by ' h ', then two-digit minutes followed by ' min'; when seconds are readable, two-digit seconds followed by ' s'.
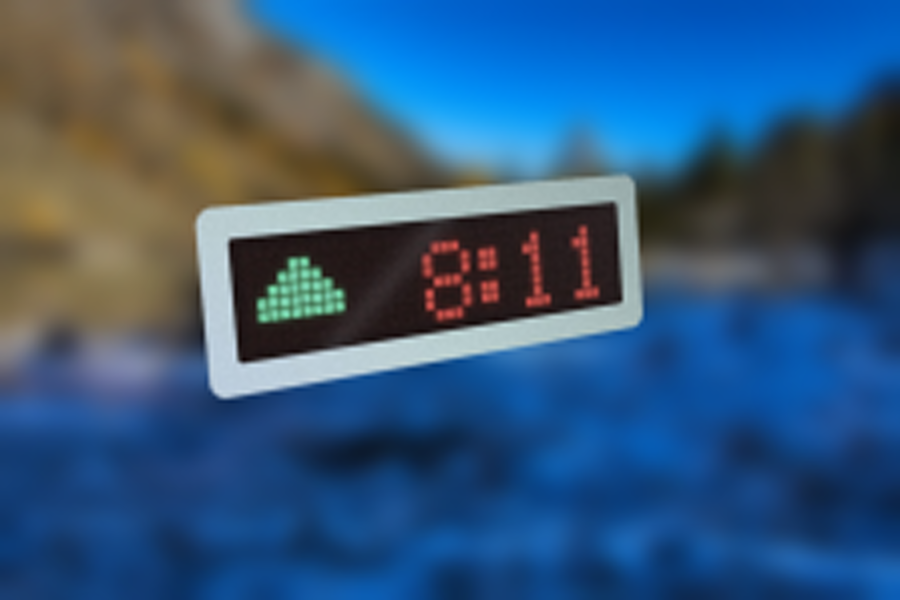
8 h 11 min
